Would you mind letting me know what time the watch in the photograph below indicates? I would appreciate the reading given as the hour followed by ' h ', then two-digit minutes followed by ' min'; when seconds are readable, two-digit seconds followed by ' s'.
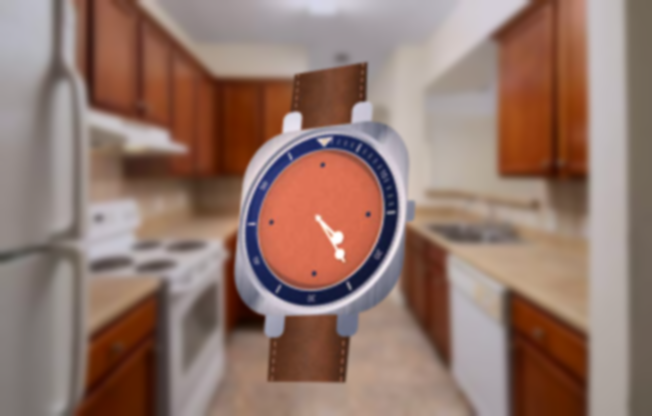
4 h 24 min
